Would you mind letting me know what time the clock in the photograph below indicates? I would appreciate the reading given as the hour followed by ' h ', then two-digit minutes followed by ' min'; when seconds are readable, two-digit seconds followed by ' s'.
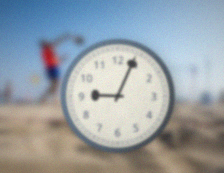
9 h 04 min
